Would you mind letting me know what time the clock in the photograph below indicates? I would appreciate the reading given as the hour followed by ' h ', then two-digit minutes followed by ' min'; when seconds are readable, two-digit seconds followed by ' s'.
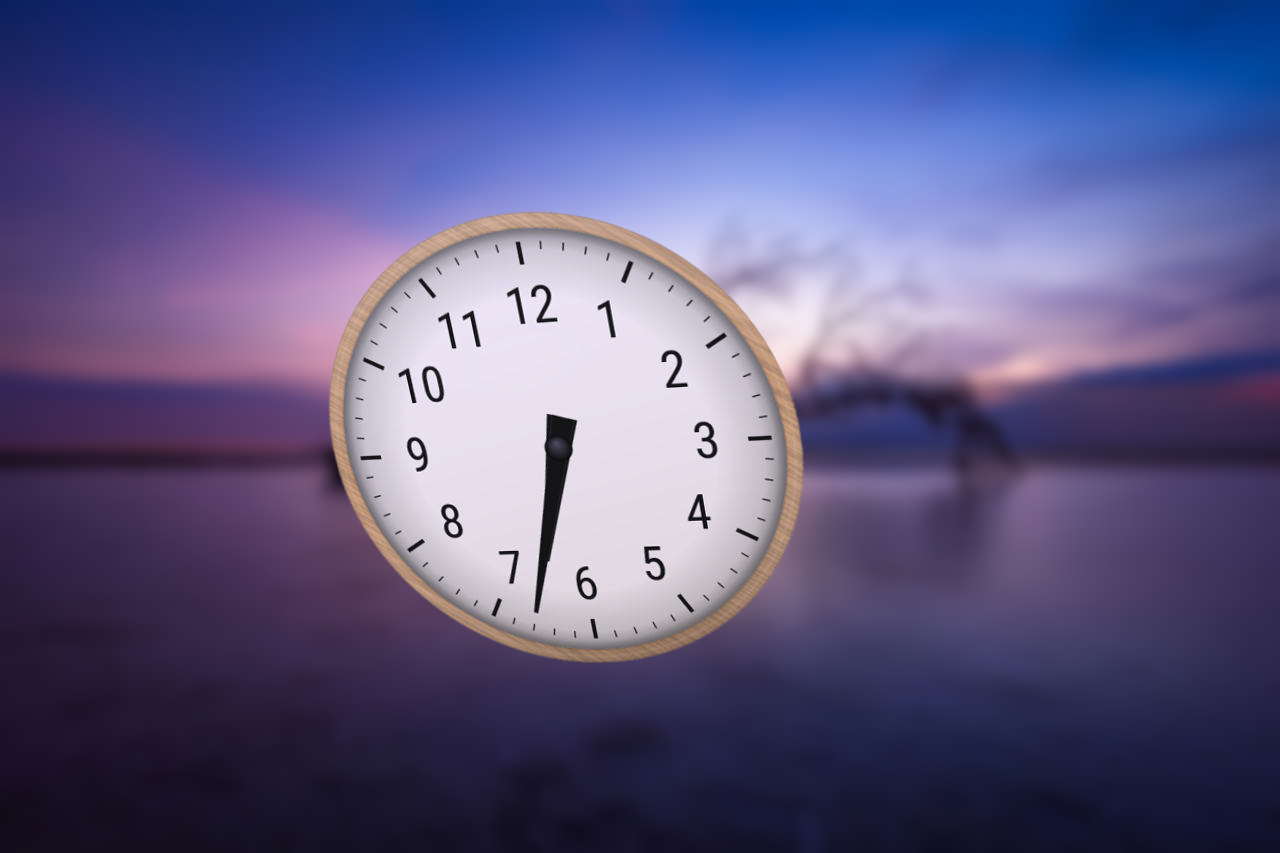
6 h 33 min
